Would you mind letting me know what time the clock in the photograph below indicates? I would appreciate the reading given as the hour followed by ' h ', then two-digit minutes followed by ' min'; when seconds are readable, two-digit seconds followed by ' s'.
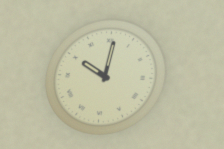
10 h 01 min
